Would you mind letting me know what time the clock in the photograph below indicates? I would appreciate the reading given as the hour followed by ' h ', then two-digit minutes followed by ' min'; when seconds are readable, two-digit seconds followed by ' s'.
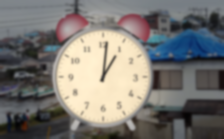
1 h 01 min
